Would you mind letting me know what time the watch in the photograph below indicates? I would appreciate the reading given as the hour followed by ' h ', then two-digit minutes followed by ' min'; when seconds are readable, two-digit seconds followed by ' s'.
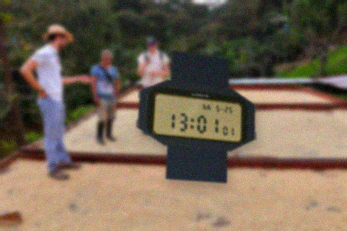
13 h 01 min
